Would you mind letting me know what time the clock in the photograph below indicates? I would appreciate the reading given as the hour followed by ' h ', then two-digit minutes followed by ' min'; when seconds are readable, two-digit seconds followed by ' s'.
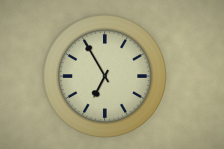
6 h 55 min
